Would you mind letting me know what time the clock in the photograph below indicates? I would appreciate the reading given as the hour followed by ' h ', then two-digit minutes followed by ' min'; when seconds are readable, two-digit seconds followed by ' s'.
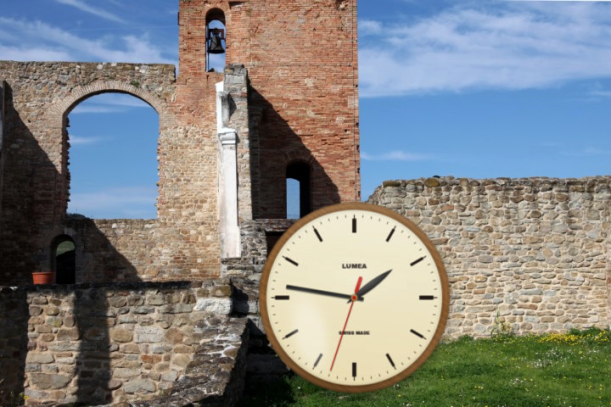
1 h 46 min 33 s
